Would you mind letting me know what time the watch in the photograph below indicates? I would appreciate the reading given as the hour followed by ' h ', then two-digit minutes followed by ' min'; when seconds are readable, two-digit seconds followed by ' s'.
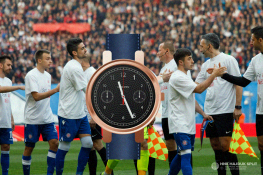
11 h 26 min
